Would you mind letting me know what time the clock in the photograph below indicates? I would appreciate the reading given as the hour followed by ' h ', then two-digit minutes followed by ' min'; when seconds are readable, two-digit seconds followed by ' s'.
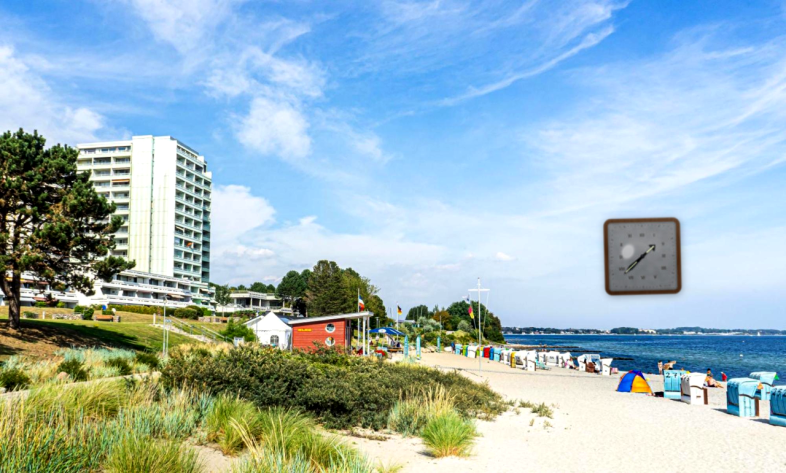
1 h 38 min
